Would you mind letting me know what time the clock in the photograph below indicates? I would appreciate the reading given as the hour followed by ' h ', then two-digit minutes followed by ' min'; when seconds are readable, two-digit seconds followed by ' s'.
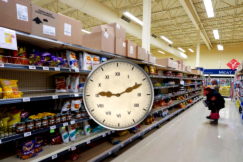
9 h 11 min
